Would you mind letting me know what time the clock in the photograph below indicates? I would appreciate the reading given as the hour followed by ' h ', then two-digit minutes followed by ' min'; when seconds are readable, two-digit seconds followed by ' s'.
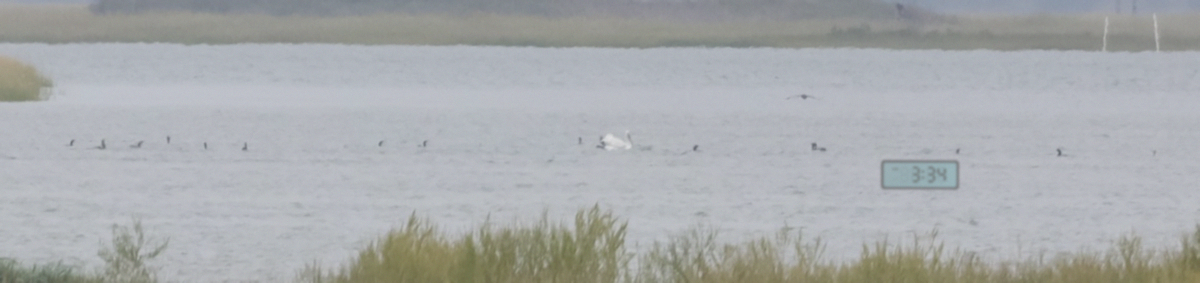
3 h 34 min
